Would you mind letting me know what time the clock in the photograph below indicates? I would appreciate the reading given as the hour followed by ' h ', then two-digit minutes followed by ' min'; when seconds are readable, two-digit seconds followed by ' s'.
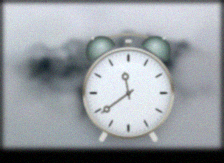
11 h 39 min
